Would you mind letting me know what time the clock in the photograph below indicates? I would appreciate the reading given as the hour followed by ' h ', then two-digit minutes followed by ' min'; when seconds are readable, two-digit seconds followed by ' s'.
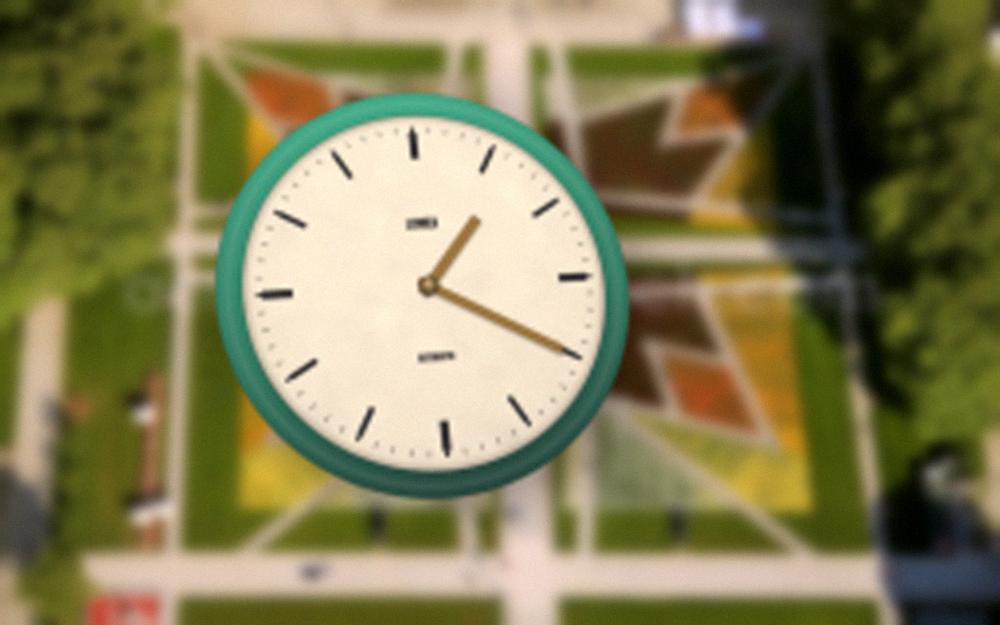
1 h 20 min
